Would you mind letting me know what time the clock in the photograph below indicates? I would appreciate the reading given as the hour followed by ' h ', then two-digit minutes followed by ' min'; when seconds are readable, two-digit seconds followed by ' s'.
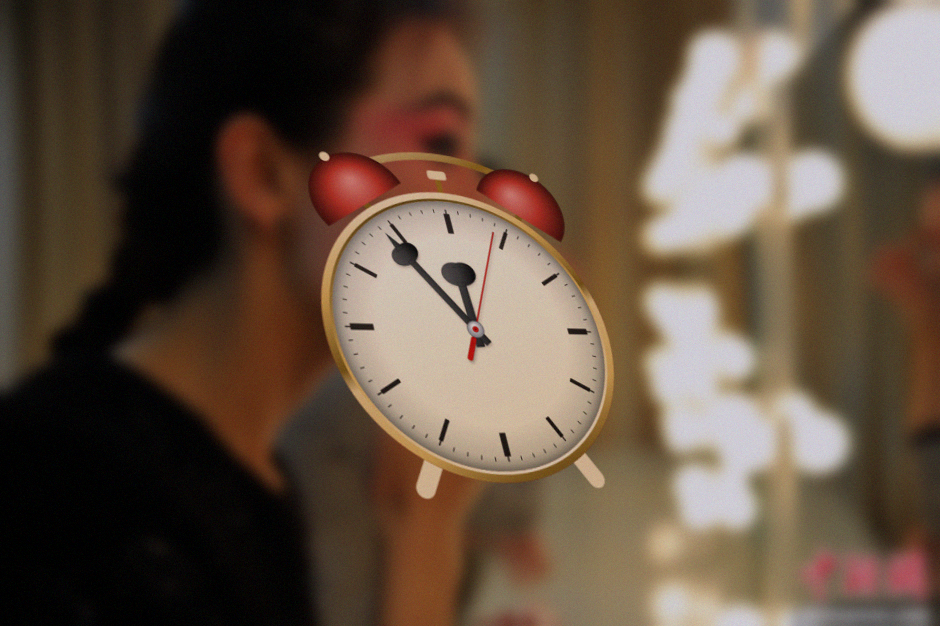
11 h 54 min 04 s
